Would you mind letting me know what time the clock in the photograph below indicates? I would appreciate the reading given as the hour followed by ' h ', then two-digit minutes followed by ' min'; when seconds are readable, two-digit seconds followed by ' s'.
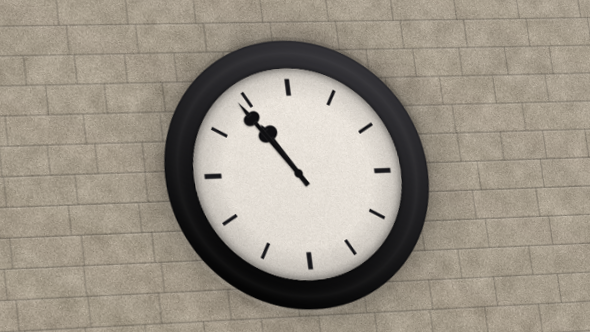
10 h 54 min
